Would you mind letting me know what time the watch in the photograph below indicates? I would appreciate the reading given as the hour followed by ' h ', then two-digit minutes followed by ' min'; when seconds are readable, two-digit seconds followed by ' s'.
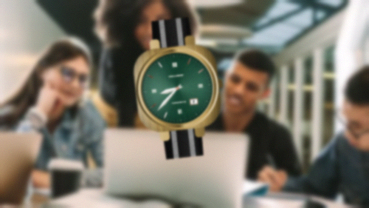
8 h 38 min
